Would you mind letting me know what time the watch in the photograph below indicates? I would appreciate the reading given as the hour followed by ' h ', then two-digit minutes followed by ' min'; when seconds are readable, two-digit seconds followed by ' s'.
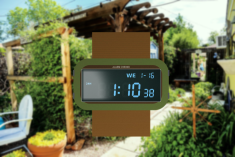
1 h 10 min 38 s
